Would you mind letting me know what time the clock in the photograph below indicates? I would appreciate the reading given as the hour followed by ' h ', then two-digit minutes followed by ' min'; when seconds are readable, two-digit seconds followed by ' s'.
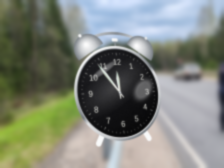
11 h 54 min
